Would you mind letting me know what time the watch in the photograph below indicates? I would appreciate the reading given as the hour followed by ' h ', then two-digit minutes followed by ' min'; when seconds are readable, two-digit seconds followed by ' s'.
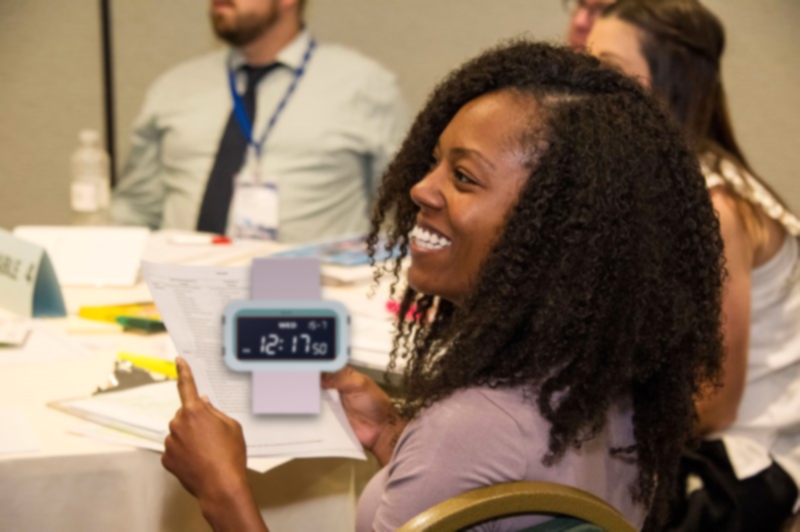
12 h 17 min
